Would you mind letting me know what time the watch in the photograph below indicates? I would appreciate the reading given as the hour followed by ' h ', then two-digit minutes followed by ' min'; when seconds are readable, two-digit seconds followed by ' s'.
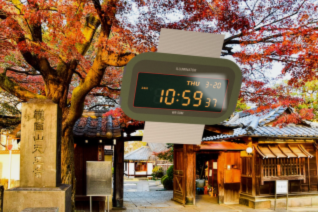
10 h 59 min 37 s
